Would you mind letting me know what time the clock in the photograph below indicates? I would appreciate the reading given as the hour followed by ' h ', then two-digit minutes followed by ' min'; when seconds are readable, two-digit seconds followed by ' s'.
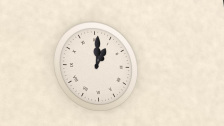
1 h 01 min
